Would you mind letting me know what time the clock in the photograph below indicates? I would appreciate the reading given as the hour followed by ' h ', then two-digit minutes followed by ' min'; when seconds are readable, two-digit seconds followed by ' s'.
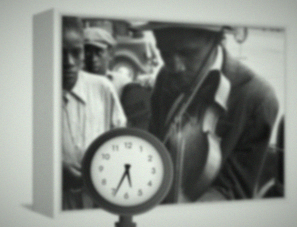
5 h 34 min
